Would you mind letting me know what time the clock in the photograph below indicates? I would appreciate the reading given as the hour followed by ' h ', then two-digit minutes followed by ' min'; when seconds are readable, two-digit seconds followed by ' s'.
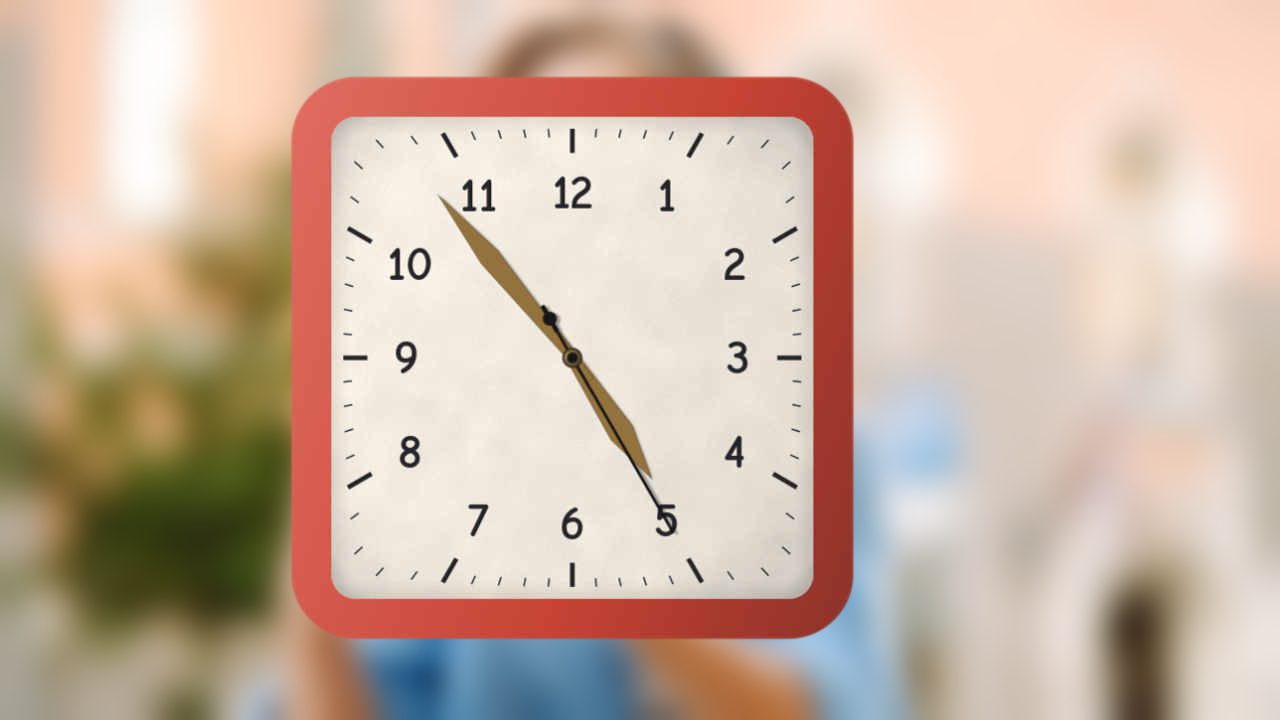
4 h 53 min 25 s
